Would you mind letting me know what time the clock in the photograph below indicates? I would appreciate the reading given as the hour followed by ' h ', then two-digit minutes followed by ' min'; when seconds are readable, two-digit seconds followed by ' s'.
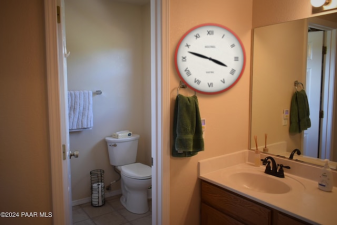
3 h 48 min
